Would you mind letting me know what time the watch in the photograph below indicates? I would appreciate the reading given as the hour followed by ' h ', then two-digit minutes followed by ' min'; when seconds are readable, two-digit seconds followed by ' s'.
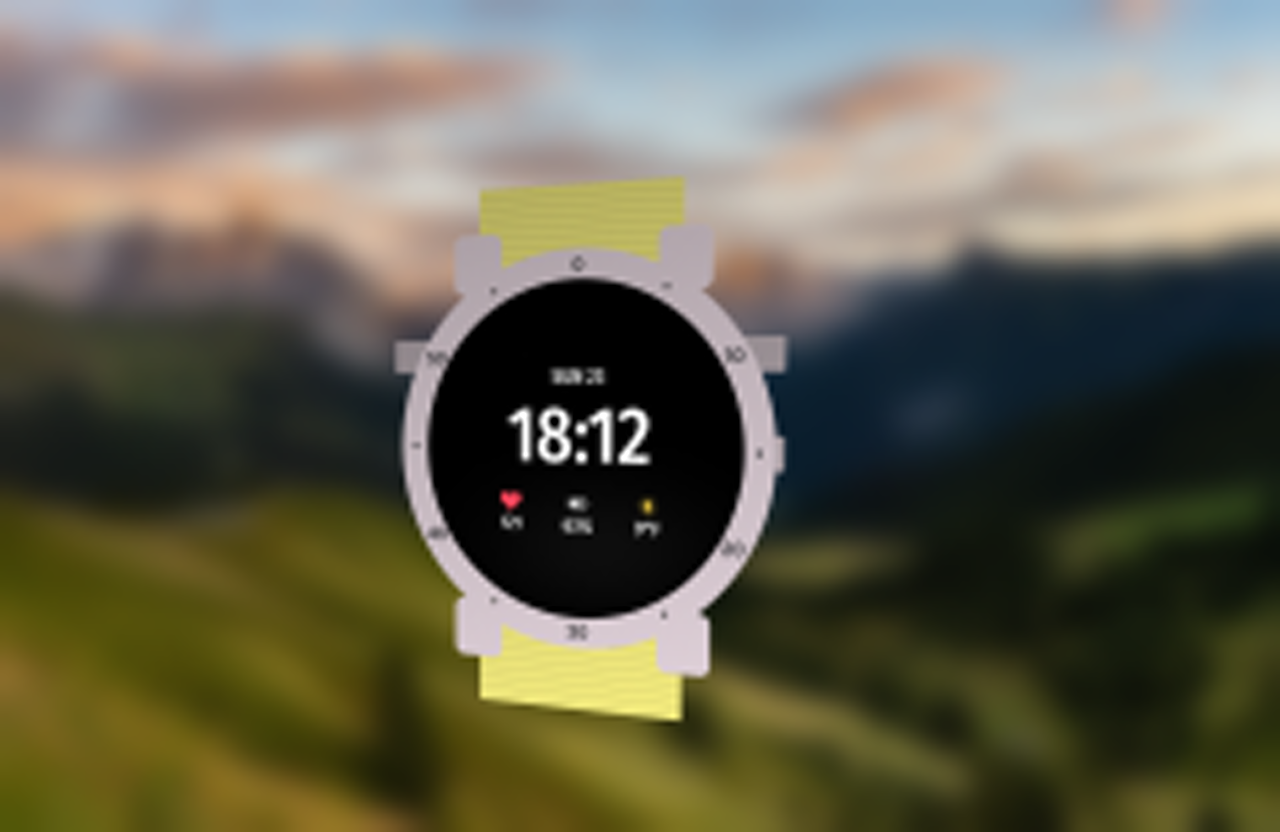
18 h 12 min
